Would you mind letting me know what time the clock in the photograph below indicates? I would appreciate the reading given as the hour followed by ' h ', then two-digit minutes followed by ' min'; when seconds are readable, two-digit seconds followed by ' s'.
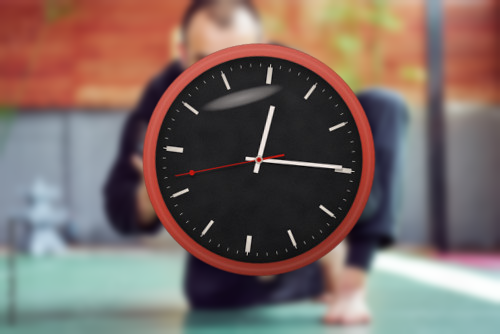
12 h 14 min 42 s
